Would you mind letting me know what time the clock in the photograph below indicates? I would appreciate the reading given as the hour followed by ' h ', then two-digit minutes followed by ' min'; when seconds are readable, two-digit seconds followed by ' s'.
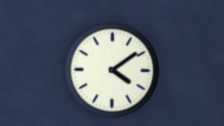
4 h 09 min
